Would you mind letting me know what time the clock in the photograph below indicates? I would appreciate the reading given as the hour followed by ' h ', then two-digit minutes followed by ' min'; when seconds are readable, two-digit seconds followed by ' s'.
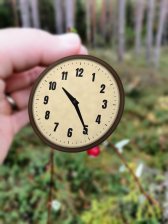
10 h 25 min
